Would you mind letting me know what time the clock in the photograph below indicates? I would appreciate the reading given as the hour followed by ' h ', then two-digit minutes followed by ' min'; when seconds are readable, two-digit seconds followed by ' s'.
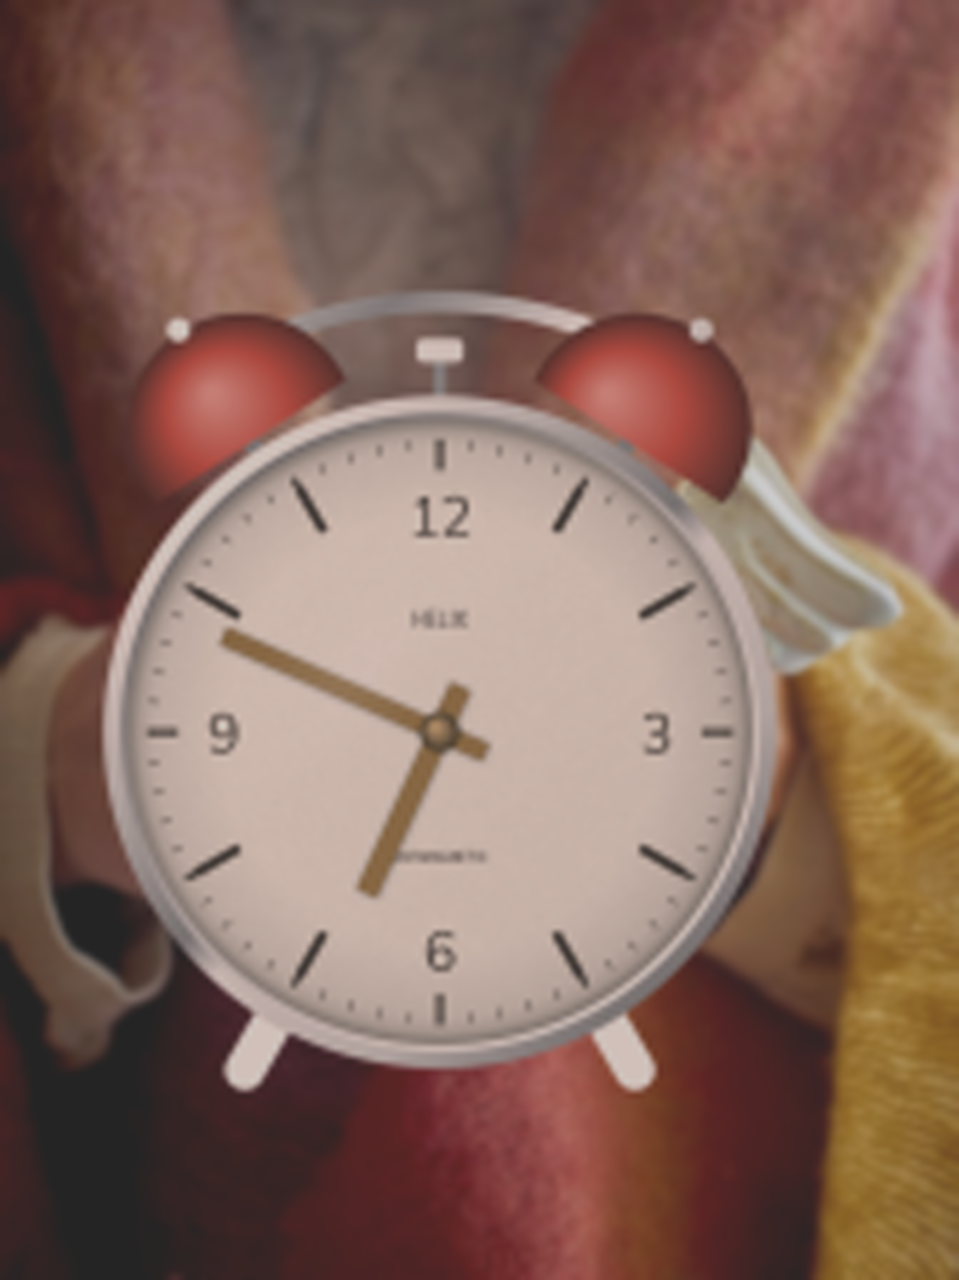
6 h 49 min
